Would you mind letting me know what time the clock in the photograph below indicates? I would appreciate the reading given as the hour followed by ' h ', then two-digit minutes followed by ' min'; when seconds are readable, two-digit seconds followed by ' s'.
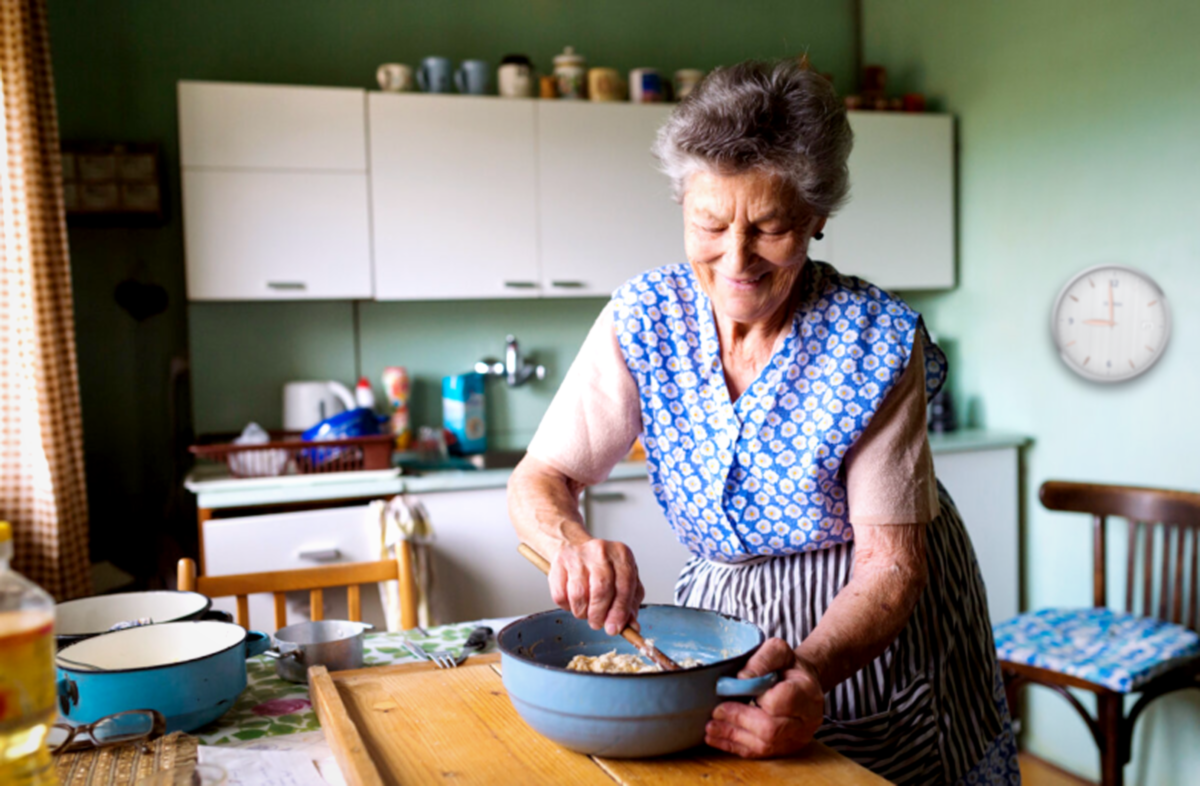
8 h 59 min
